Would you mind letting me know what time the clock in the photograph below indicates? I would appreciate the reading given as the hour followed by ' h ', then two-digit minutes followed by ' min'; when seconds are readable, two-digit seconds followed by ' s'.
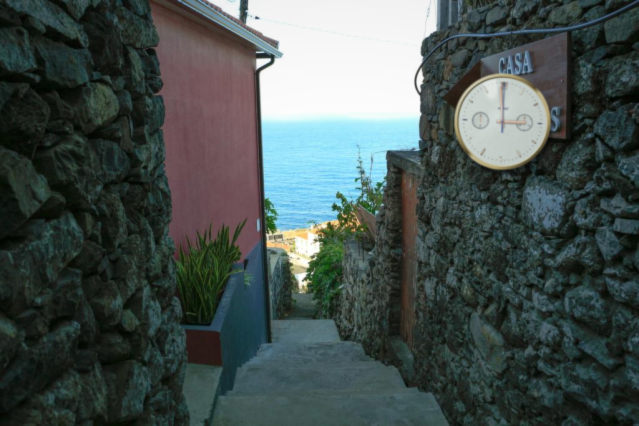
2 h 59 min
